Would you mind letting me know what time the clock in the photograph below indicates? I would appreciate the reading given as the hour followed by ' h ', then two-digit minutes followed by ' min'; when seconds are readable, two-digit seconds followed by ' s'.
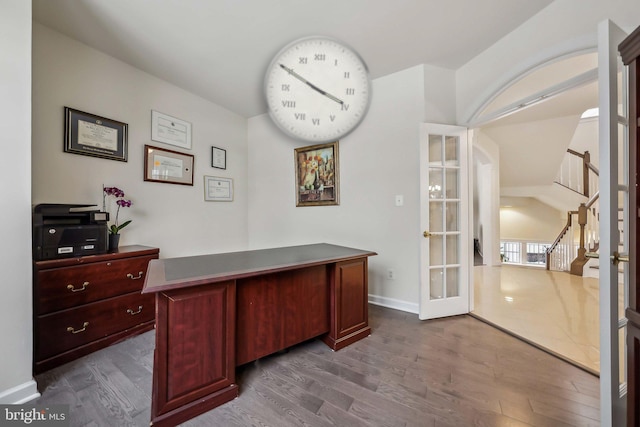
3 h 50 min
